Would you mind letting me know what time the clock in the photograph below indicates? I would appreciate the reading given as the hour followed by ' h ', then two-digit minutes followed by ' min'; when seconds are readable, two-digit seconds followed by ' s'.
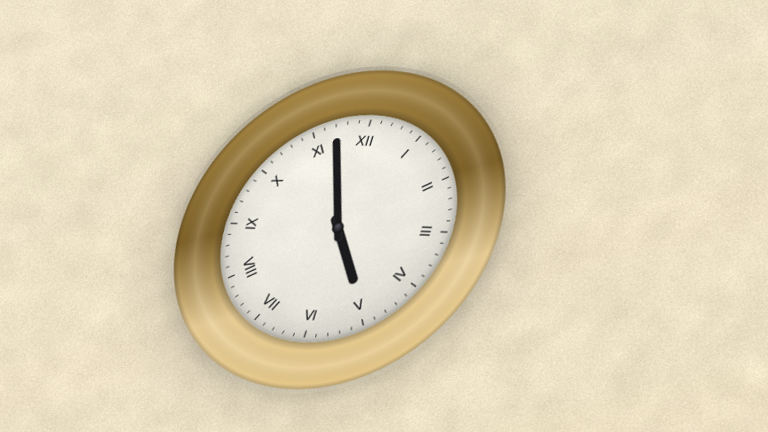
4 h 57 min
